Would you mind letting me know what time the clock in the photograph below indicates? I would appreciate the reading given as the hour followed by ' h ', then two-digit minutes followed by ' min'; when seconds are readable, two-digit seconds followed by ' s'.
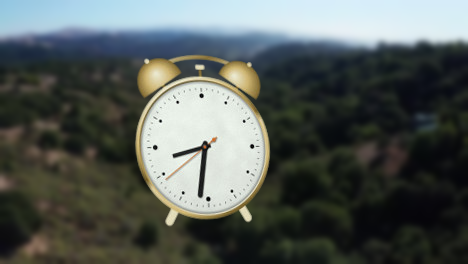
8 h 31 min 39 s
